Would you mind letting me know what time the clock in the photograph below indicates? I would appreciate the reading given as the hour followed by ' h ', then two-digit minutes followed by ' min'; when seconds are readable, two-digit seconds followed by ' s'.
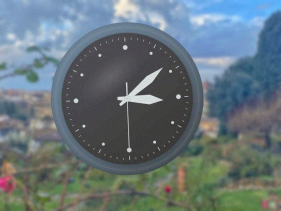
3 h 08 min 30 s
